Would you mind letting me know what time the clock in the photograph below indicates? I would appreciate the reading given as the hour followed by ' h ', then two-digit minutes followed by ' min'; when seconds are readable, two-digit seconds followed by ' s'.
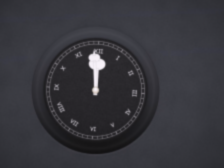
11 h 59 min
